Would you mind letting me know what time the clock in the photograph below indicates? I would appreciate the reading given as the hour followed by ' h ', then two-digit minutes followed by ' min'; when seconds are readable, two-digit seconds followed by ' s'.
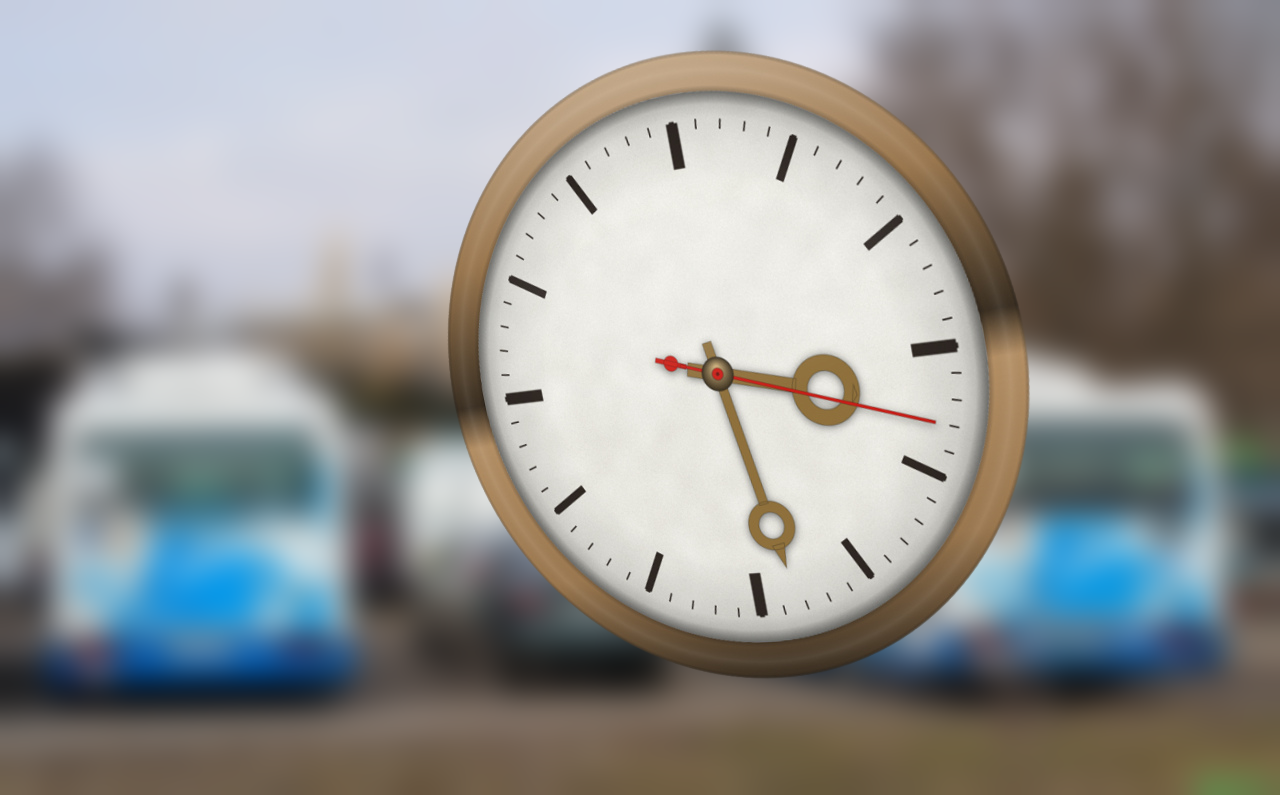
3 h 28 min 18 s
